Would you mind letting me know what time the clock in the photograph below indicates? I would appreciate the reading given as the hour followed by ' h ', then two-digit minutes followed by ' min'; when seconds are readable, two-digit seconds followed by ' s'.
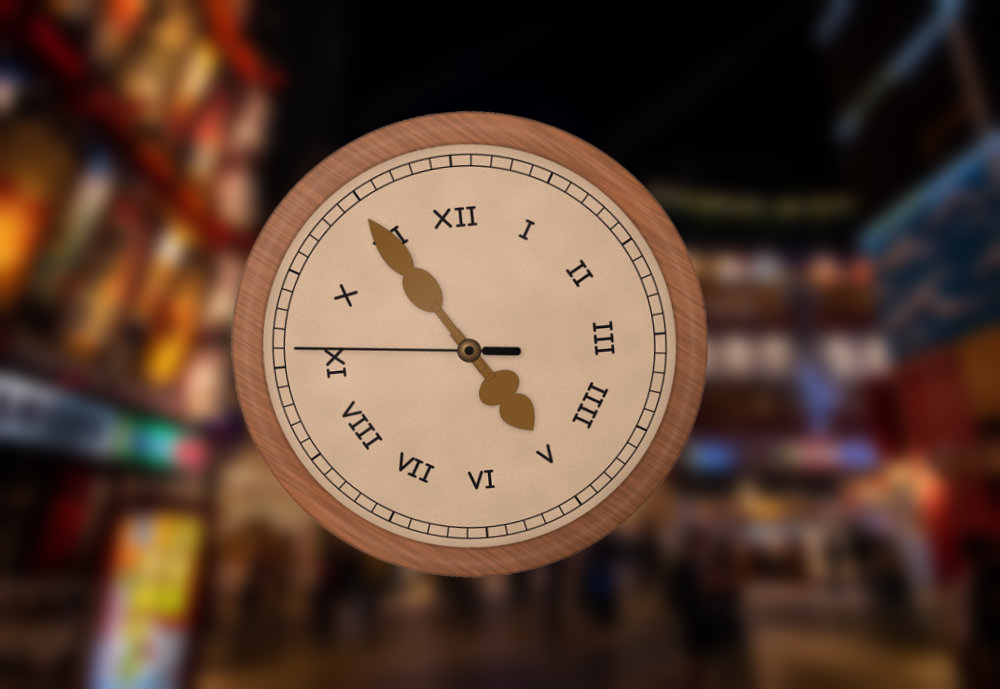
4 h 54 min 46 s
